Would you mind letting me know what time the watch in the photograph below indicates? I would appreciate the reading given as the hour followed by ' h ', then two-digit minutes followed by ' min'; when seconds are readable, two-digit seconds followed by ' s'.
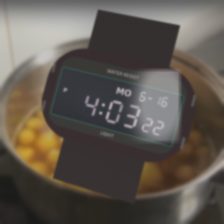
4 h 03 min 22 s
